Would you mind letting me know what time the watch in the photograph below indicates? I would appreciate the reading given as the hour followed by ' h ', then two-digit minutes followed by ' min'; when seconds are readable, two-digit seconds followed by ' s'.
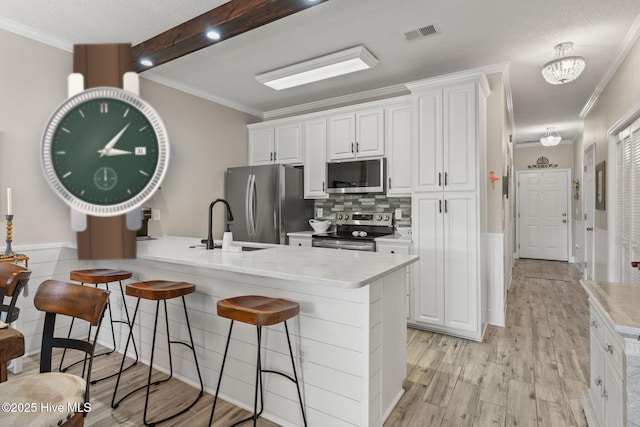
3 h 07 min
